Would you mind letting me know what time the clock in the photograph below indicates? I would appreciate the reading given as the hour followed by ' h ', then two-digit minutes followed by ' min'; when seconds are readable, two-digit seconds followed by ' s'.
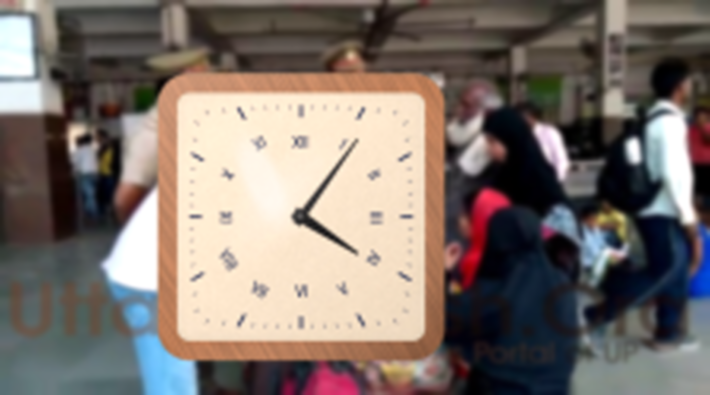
4 h 06 min
